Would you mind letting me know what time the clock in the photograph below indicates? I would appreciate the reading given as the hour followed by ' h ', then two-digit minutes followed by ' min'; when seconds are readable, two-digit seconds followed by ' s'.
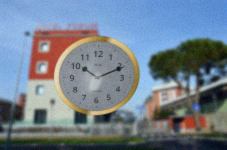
10 h 11 min
